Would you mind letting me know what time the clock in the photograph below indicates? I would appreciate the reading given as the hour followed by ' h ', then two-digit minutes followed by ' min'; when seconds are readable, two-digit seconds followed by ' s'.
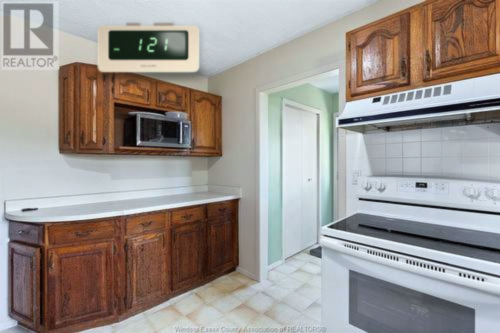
1 h 21 min
